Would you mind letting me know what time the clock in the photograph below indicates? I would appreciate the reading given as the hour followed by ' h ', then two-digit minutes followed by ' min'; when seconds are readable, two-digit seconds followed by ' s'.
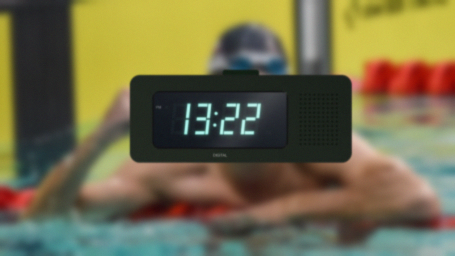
13 h 22 min
